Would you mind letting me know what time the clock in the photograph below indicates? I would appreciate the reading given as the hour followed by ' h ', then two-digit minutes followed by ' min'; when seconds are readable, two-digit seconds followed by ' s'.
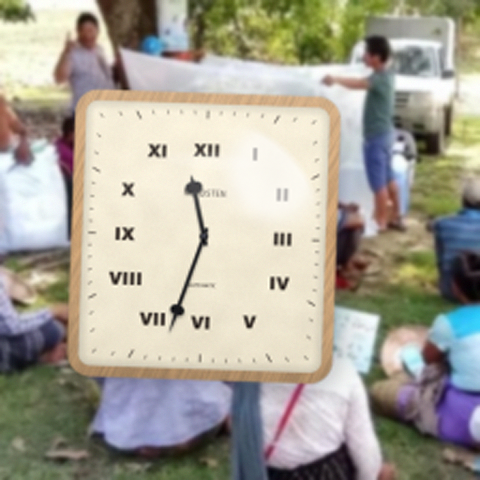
11 h 33 min
